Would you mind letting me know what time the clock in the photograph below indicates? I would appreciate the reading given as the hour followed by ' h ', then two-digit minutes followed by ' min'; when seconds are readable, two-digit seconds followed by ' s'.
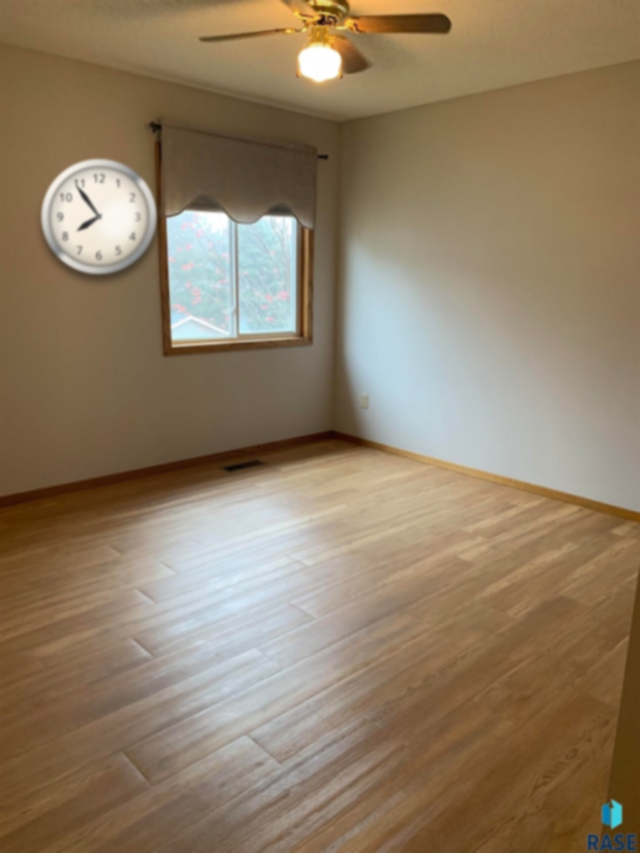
7 h 54 min
